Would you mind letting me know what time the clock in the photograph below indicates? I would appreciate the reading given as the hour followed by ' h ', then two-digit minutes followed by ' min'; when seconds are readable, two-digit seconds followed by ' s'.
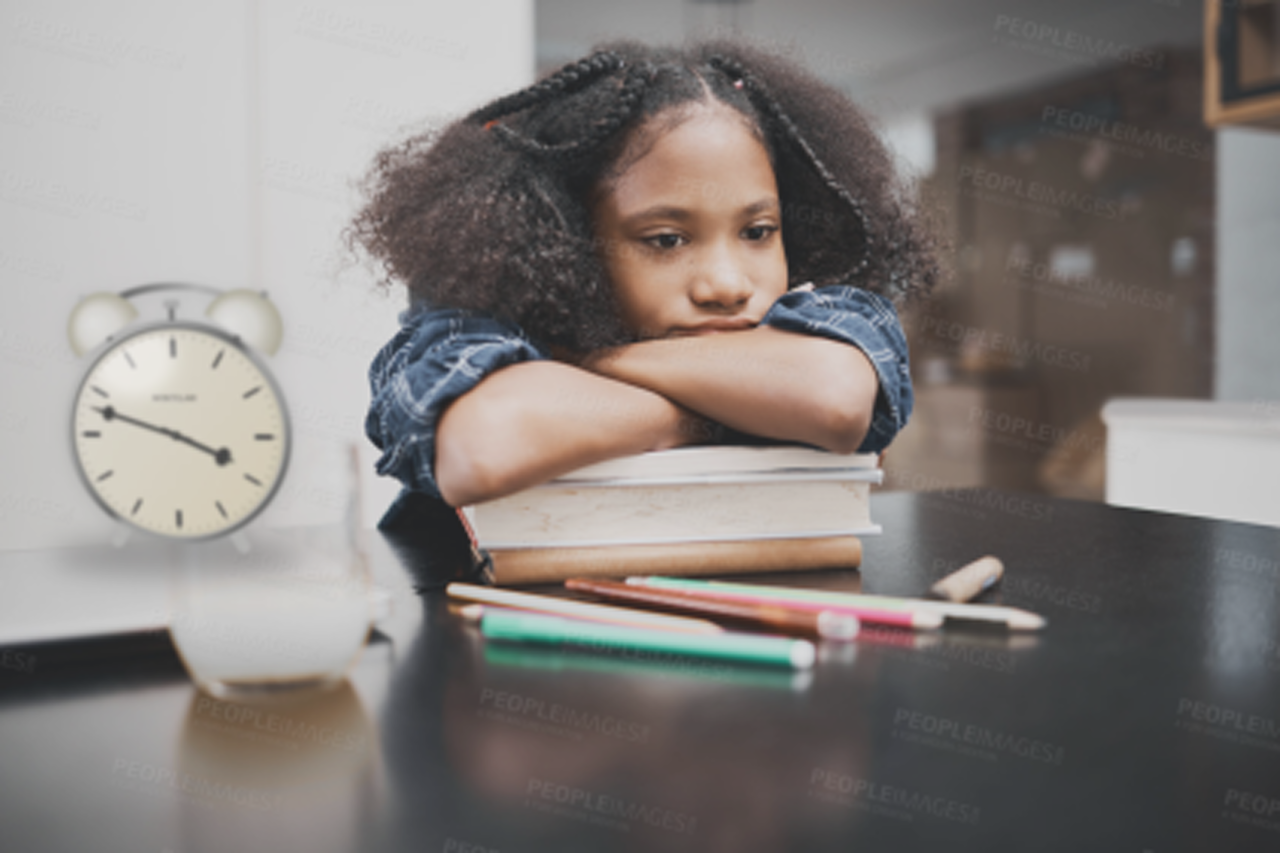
3 h 48 min
